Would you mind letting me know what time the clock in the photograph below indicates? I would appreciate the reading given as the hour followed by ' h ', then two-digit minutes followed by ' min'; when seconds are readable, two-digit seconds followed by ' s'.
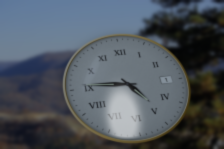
4 h 46 min
